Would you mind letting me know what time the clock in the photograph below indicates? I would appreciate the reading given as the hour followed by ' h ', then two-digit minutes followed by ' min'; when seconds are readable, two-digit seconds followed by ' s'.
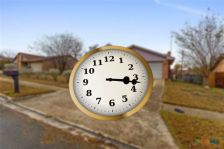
3 h 17 min
